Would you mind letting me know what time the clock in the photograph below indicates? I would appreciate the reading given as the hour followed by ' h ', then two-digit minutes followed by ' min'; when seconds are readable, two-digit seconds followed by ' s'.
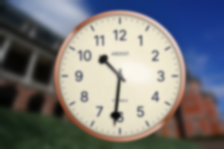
10 h 31 min
